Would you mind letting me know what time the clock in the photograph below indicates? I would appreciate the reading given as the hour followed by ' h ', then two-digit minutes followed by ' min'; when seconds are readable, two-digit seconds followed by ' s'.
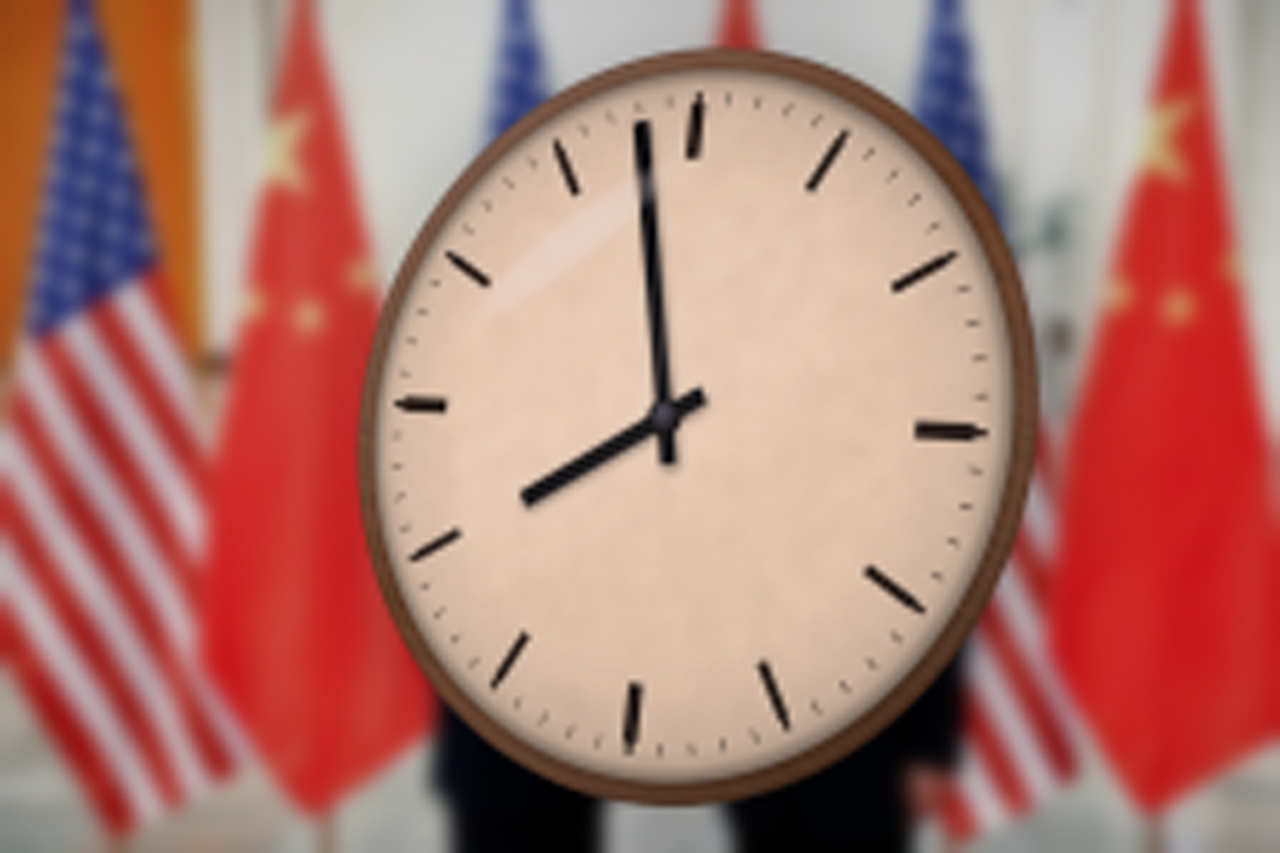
7 h 58 min
